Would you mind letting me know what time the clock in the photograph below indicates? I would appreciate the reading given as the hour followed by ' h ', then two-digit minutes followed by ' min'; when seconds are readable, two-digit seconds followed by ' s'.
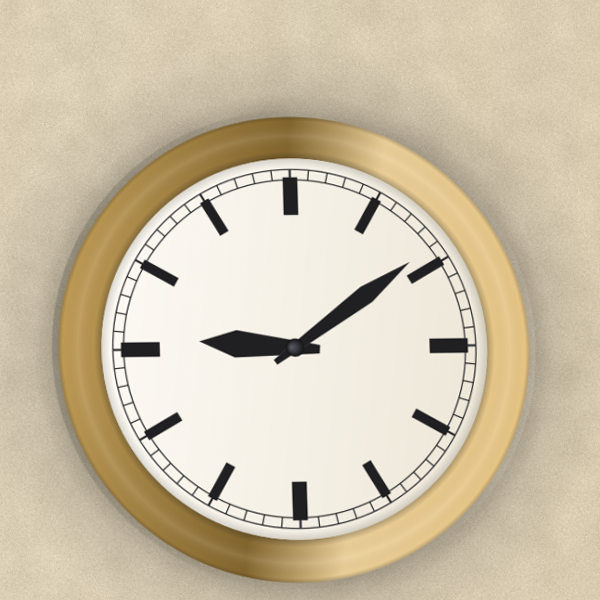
9 h 09 min
